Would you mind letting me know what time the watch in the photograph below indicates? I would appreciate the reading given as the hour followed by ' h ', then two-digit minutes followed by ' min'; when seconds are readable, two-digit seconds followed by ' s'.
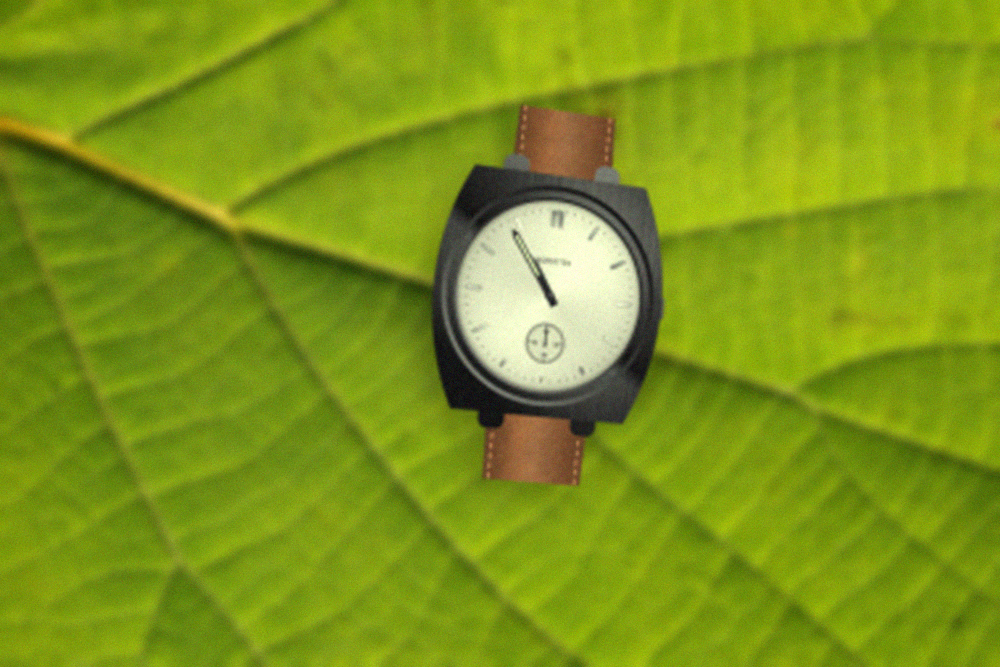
10 h 54 min
